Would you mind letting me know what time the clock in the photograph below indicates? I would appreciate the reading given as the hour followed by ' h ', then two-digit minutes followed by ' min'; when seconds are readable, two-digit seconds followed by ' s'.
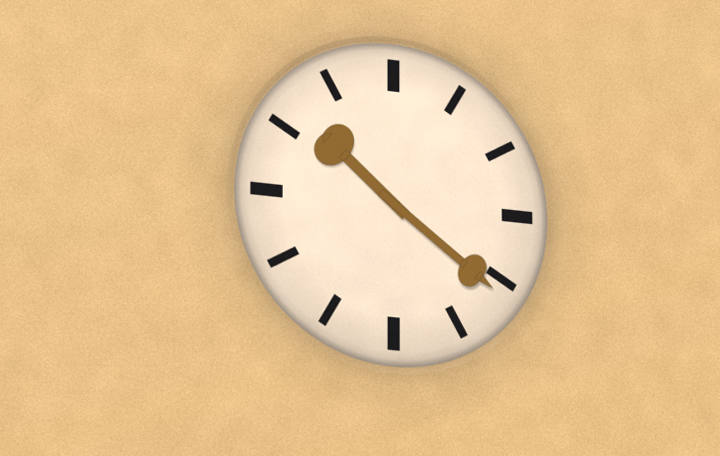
10 h 21 min
